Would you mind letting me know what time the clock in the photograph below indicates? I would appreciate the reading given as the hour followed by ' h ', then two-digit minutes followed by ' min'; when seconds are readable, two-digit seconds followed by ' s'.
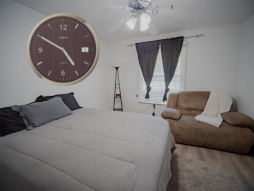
4 h 50 min
